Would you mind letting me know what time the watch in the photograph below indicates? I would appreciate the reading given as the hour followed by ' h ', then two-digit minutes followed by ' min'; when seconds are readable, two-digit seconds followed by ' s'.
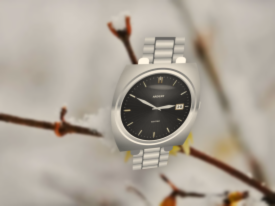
2 h 50 min
